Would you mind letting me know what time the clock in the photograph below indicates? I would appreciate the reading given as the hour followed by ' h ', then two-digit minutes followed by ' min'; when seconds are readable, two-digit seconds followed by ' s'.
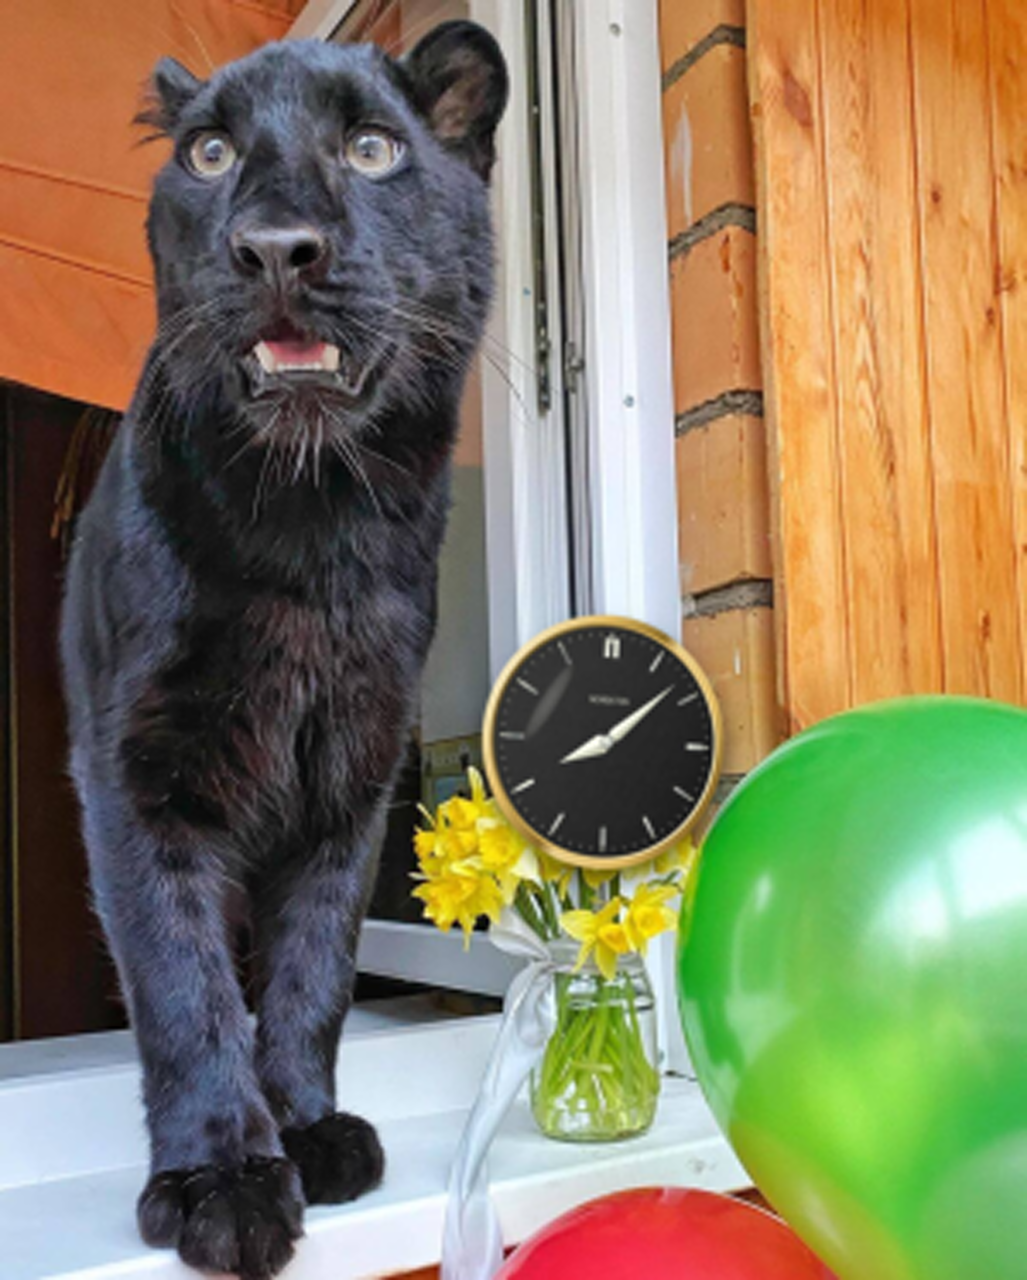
8 h 08 min
